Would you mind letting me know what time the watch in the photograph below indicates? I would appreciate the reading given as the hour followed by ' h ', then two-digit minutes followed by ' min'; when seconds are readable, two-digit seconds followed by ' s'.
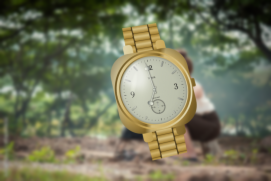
6 h 59 min
